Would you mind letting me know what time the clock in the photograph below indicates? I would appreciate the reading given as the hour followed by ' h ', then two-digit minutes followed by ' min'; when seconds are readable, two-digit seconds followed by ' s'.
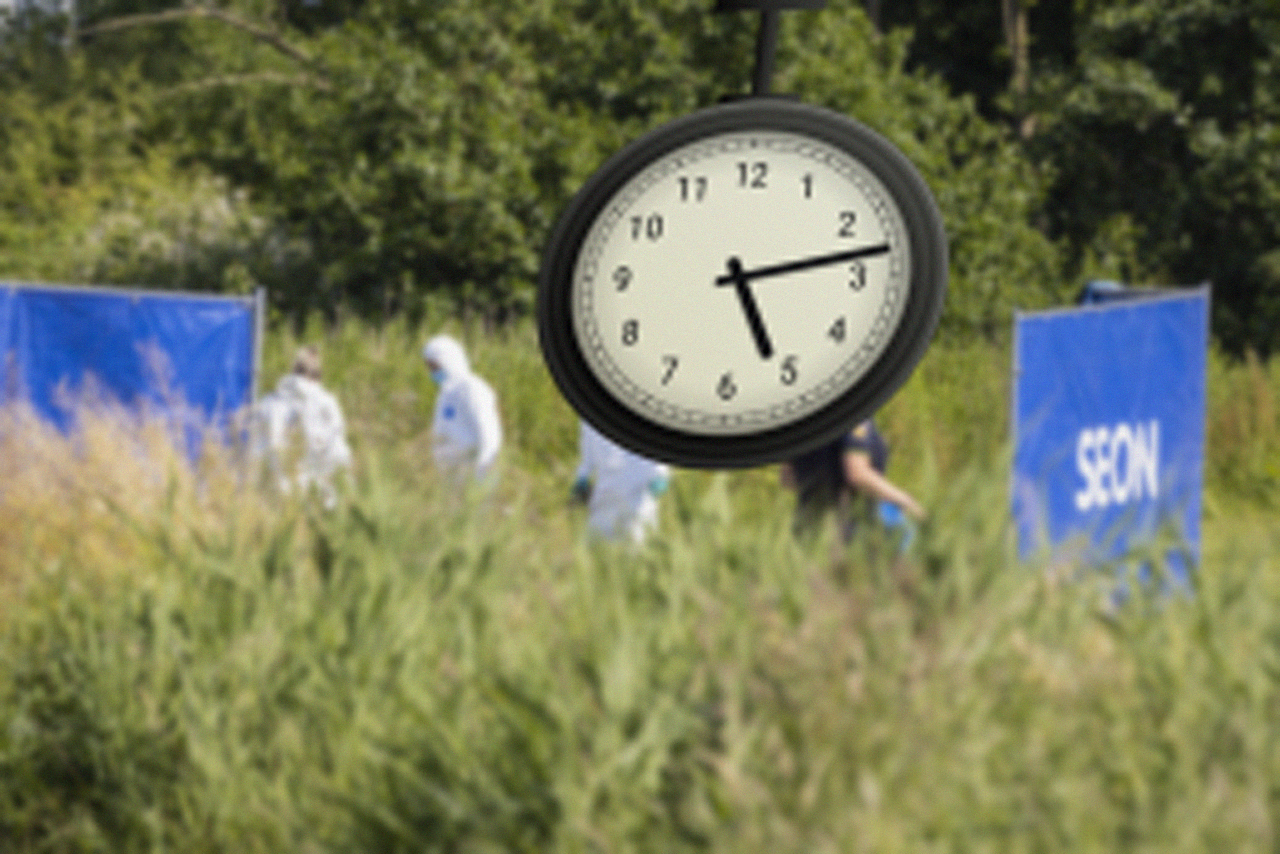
5 h 13 min
